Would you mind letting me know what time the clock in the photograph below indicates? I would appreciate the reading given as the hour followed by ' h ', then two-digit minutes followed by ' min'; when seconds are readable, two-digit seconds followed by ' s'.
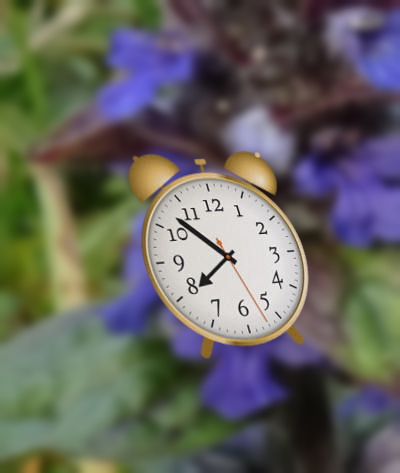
7 h 52 min 27 s
